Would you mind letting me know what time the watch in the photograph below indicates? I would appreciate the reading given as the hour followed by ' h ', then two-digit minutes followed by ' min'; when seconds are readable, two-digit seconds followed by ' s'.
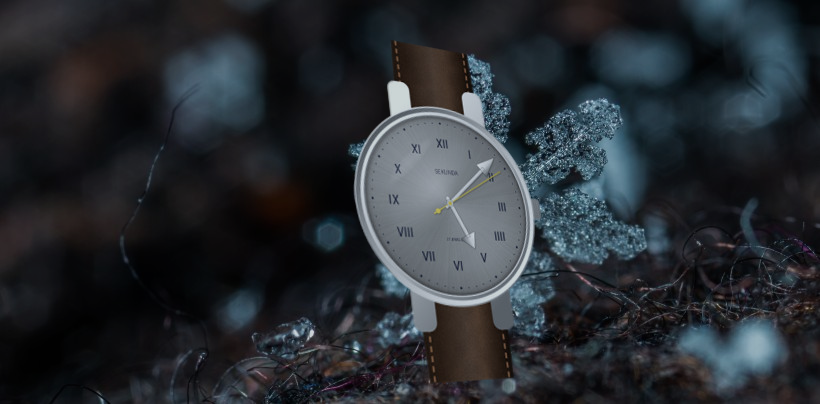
5 h 08 min 10 s
